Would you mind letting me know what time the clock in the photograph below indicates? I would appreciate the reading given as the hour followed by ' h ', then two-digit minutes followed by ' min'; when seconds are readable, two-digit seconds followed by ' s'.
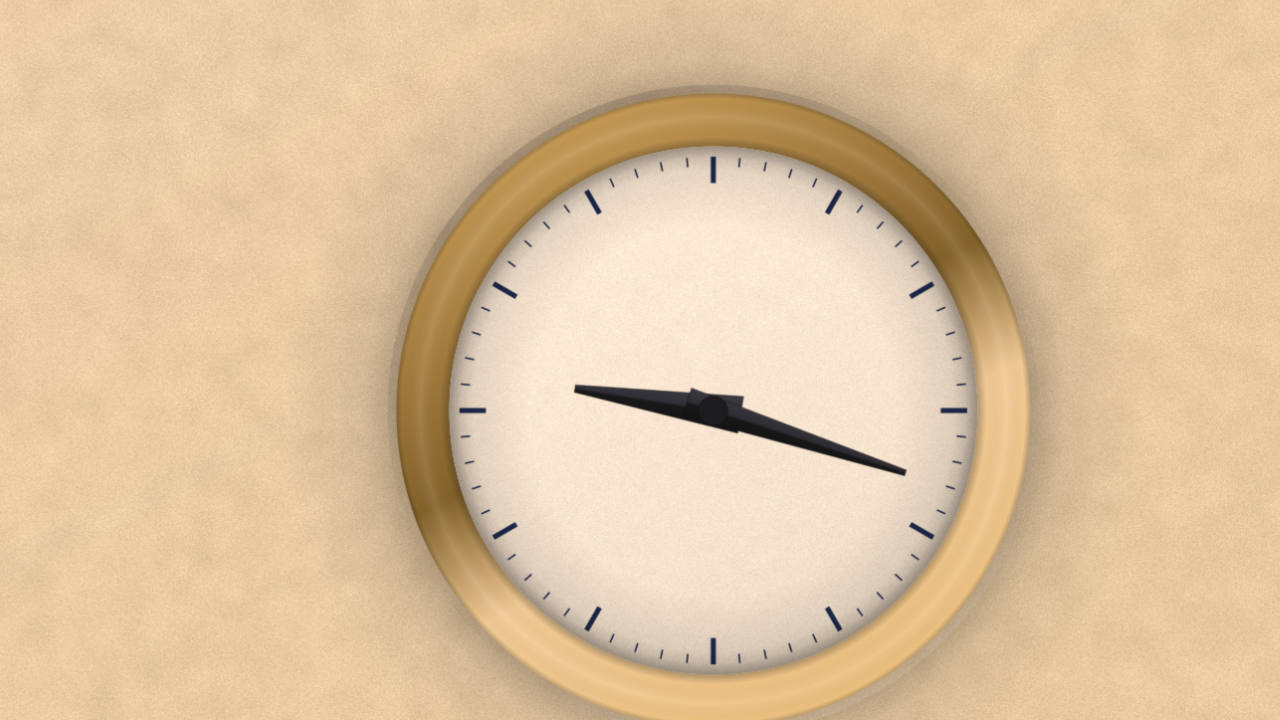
9 h 18 min
